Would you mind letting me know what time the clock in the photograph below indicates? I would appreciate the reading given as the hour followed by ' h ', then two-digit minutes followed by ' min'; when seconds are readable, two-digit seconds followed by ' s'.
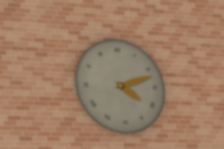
4 h 12 min
